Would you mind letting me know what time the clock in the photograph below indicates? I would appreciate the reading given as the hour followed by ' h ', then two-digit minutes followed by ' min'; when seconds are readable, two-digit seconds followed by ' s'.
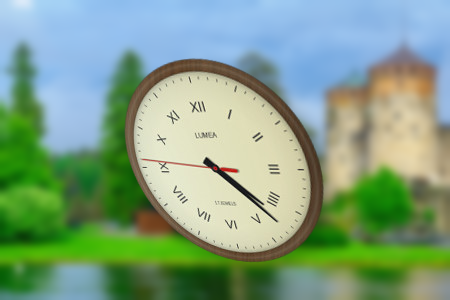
4 h 22 min 46 s
